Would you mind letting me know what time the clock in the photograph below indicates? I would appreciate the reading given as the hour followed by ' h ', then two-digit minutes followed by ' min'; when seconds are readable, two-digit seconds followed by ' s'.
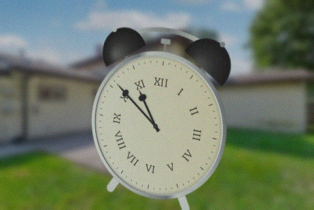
10 h 51 min
